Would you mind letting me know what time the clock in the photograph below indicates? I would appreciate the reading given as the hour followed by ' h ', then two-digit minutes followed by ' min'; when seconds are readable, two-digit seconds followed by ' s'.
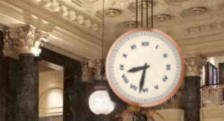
8 h 32 min
